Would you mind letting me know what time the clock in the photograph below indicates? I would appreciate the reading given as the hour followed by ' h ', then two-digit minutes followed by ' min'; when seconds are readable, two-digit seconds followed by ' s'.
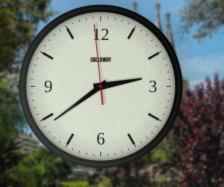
2 h 38 min 59 s
